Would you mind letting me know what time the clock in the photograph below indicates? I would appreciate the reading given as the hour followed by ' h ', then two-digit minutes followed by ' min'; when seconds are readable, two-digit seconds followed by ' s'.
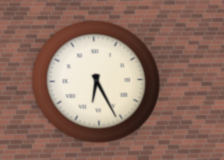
6 h 26 min
